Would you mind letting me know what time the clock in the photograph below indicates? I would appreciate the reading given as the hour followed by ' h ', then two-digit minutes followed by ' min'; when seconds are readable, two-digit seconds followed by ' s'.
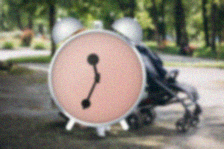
11 h 34 min
